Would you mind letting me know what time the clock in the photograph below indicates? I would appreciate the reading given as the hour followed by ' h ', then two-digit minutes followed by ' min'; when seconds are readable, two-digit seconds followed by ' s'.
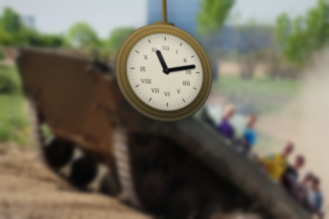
11 h 13 min
